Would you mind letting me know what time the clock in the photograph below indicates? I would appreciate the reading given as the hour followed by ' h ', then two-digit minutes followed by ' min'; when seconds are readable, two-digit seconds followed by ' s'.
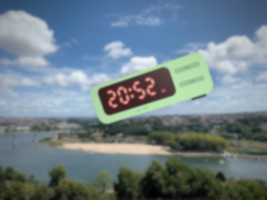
20 h 52 min
